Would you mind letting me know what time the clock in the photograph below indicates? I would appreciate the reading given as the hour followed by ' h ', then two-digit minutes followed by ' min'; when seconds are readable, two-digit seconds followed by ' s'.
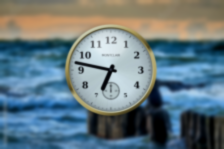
6 h 47 min
